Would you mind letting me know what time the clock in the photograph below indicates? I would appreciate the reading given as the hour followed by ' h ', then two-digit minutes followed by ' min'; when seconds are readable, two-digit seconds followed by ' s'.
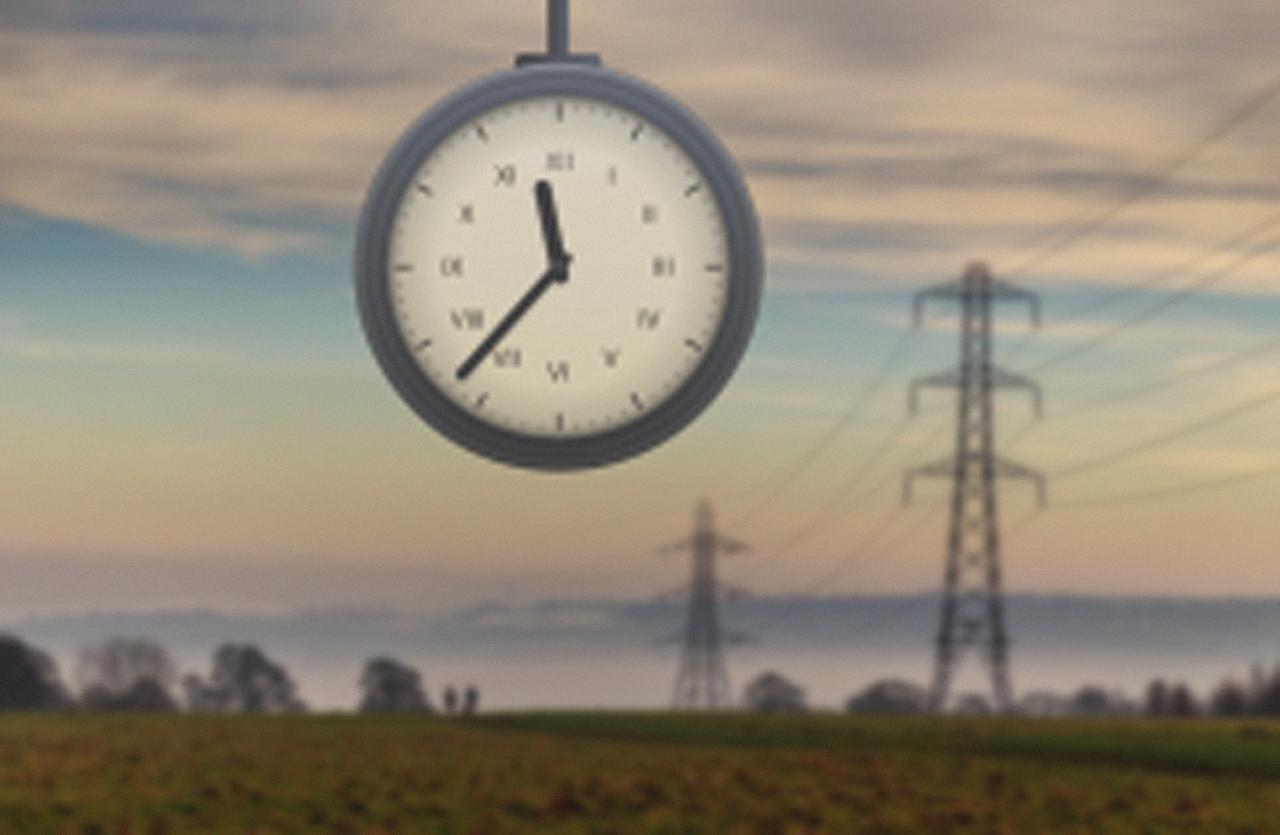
11 h 37 min
